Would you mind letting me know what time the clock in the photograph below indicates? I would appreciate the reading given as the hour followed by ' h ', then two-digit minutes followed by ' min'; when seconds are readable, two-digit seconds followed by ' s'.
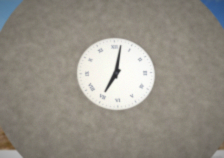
7 h 02 min
